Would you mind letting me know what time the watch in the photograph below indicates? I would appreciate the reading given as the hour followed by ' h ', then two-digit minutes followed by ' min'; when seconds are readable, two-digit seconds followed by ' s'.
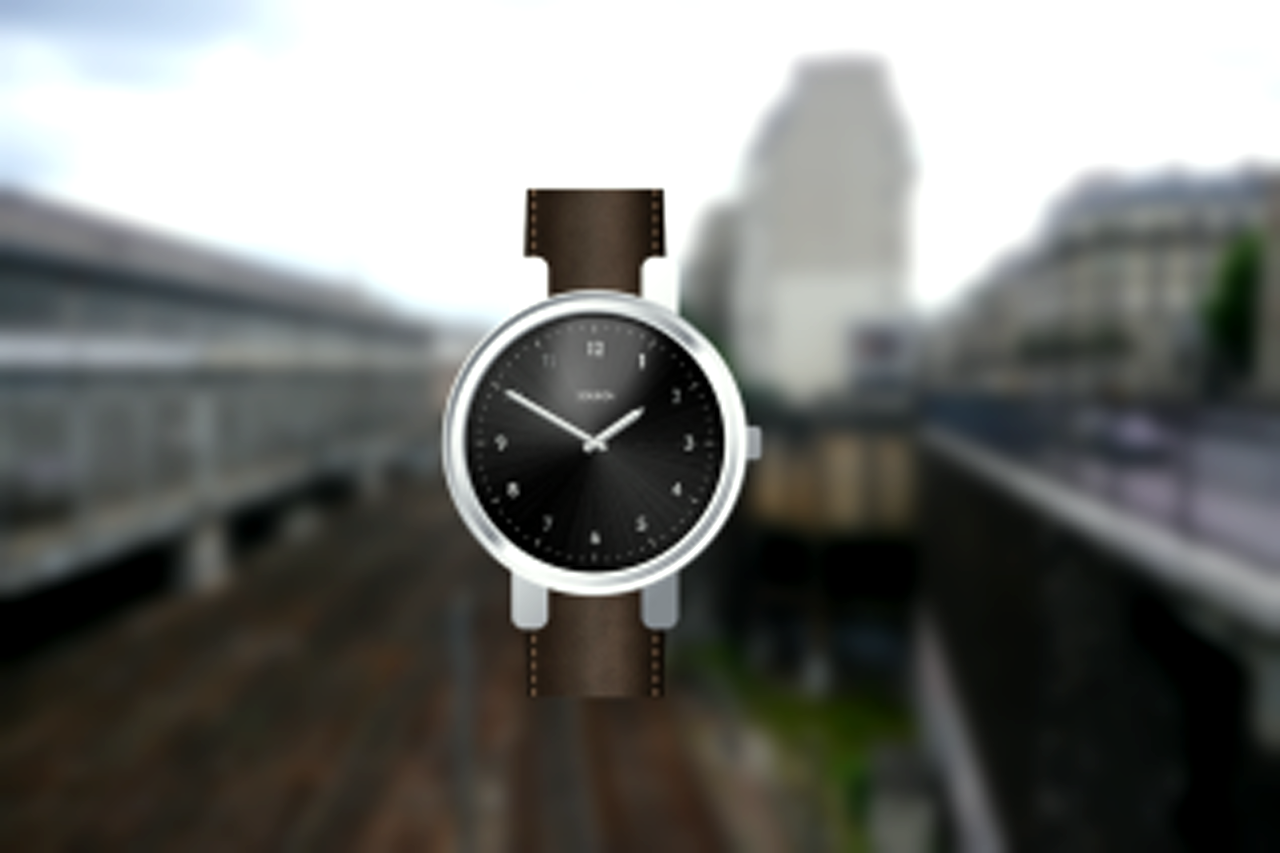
1 h 50 min
